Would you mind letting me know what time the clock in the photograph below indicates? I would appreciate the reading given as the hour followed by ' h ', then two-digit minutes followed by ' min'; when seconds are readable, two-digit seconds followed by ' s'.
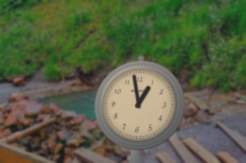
12 h 58 min
